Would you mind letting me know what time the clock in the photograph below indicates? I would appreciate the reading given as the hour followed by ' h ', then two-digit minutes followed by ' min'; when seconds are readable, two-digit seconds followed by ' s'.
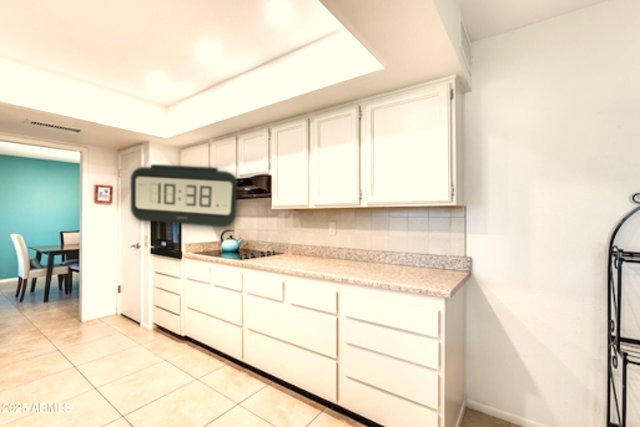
10 h 38 min
